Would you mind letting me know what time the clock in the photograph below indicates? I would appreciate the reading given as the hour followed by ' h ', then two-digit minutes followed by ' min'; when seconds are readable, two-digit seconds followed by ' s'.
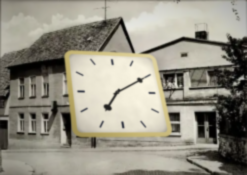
7 h 10 min
